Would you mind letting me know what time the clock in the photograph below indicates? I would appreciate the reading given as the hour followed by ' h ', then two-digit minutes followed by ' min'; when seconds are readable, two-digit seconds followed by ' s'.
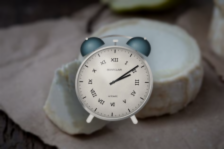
2 h 09 min
